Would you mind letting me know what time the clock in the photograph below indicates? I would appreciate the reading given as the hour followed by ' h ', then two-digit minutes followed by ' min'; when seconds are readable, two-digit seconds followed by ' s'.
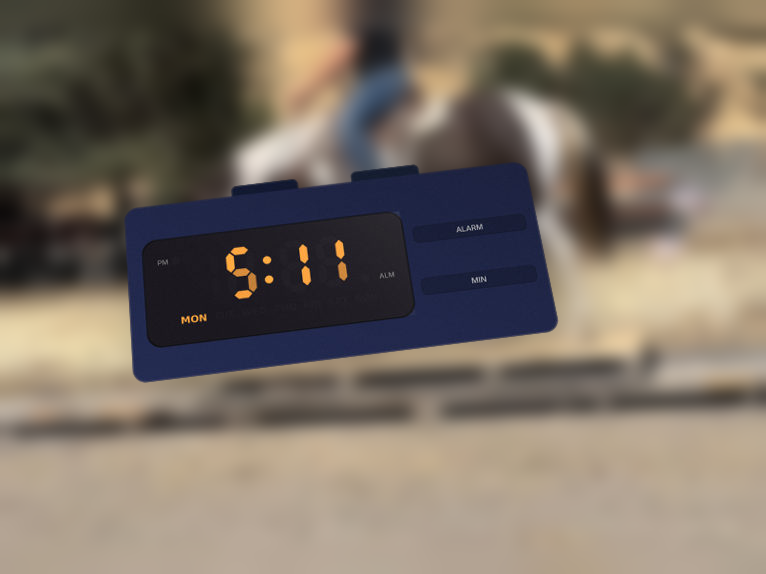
5 h 11 min
